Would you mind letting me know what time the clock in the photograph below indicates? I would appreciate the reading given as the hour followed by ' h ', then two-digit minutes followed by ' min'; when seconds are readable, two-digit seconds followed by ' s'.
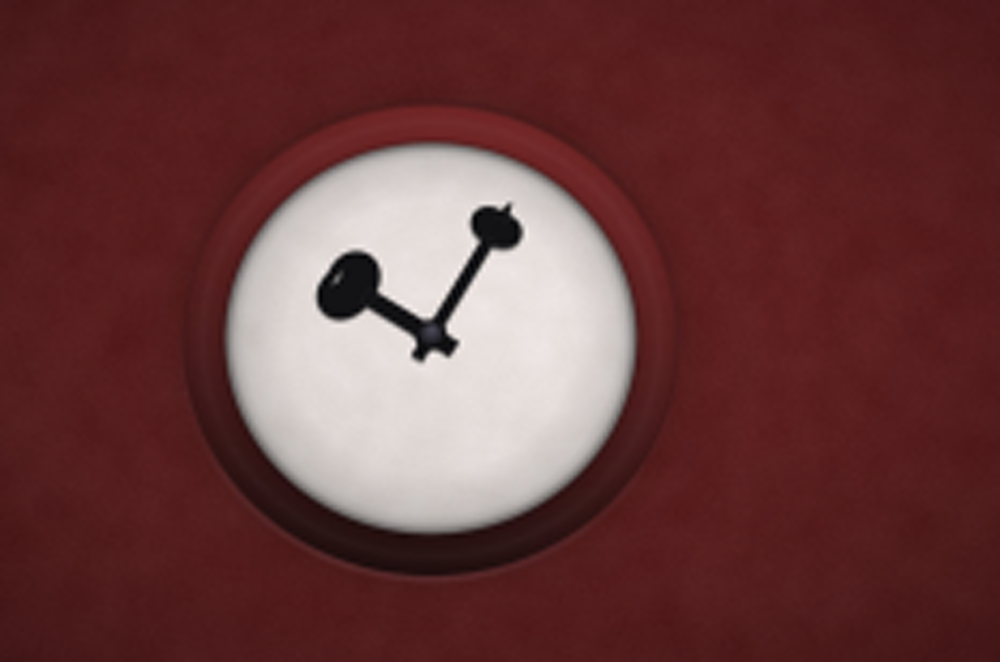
10 h 05 min
